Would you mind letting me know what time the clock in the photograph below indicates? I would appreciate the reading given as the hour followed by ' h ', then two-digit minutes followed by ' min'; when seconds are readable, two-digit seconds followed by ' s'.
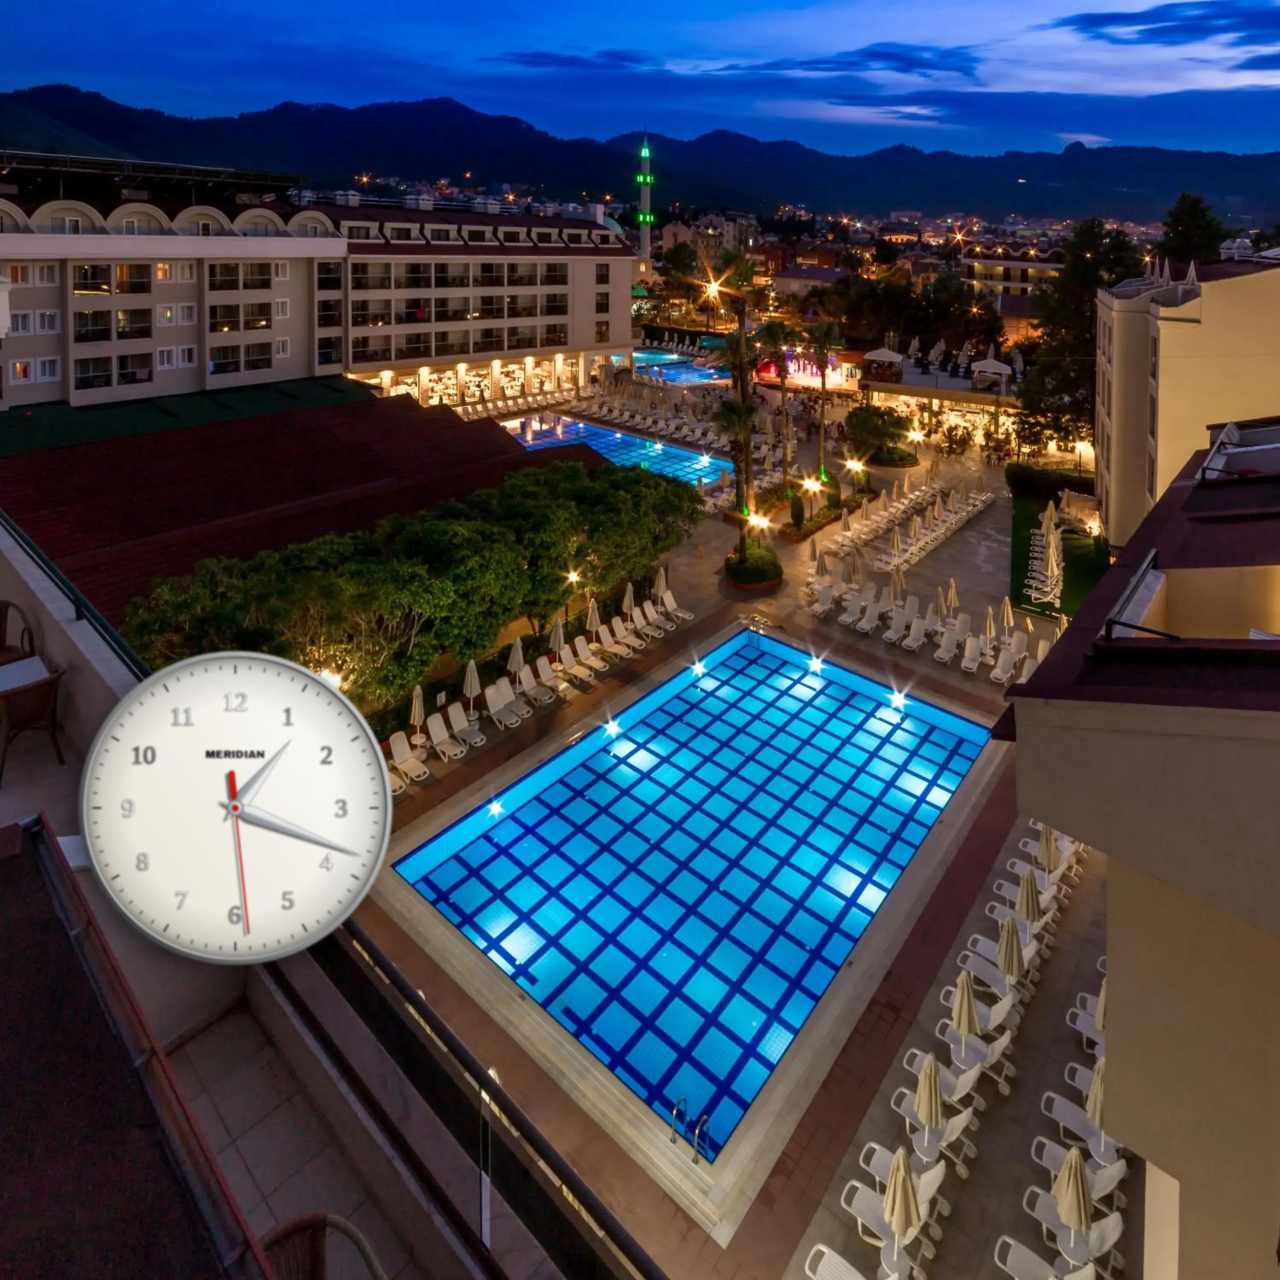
1 h 18 min 29 s
